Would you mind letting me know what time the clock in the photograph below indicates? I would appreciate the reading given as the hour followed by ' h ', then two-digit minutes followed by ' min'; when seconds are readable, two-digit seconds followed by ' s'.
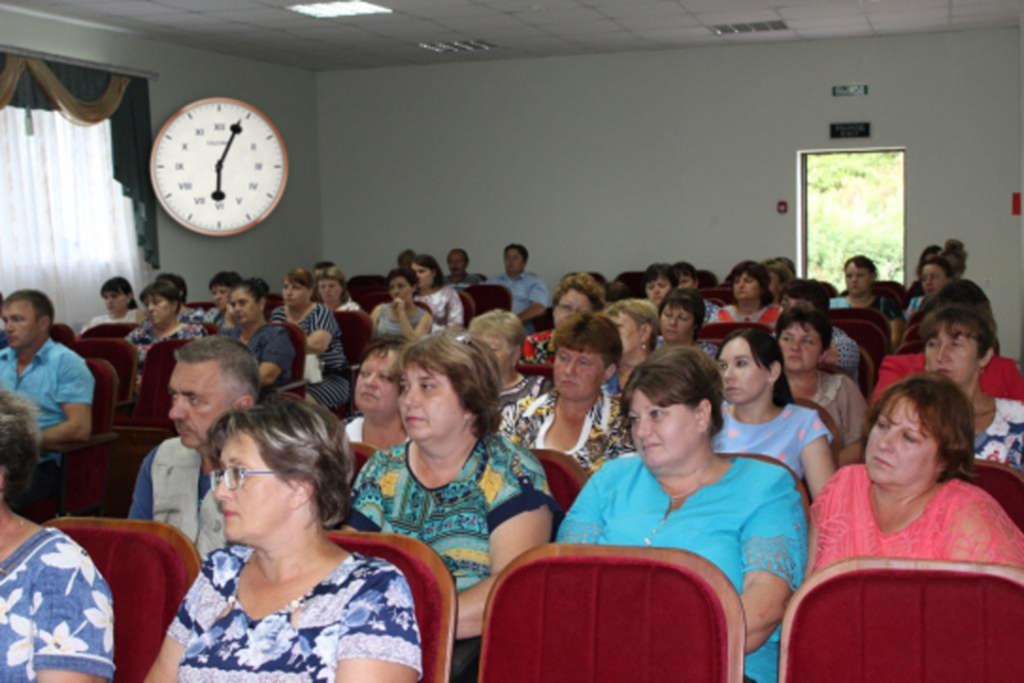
6 h 04 min
